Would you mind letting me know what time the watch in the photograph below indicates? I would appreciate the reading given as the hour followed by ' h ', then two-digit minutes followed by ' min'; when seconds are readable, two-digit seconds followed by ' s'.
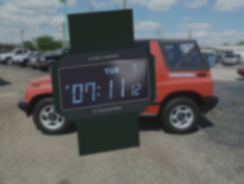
7 h 11 min
